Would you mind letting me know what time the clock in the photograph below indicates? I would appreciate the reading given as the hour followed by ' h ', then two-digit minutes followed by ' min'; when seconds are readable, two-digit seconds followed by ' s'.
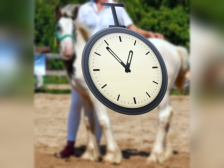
12 h 54 min
